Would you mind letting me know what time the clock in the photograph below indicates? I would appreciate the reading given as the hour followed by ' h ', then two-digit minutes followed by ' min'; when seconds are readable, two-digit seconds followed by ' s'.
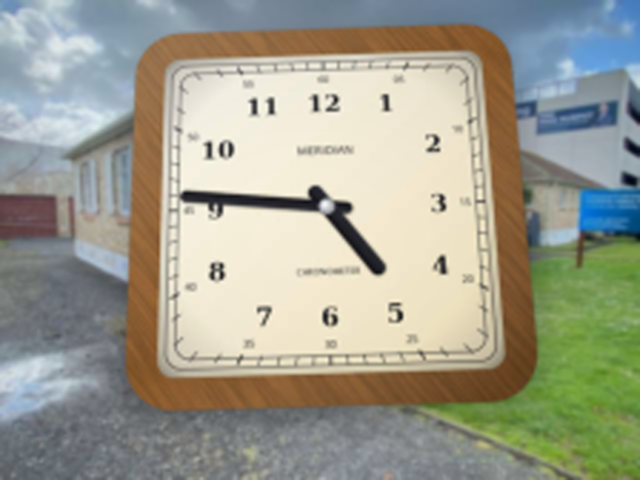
4 h 46 min
